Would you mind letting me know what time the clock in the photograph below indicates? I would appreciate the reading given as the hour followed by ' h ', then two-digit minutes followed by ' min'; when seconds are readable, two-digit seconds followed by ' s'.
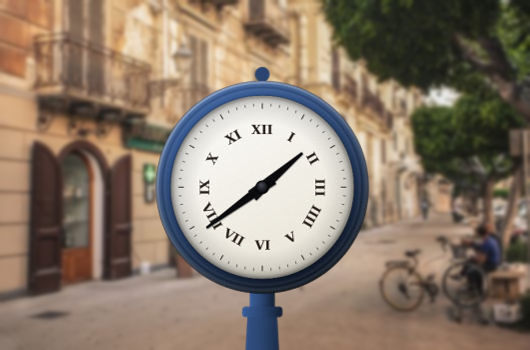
1 h 39 min
